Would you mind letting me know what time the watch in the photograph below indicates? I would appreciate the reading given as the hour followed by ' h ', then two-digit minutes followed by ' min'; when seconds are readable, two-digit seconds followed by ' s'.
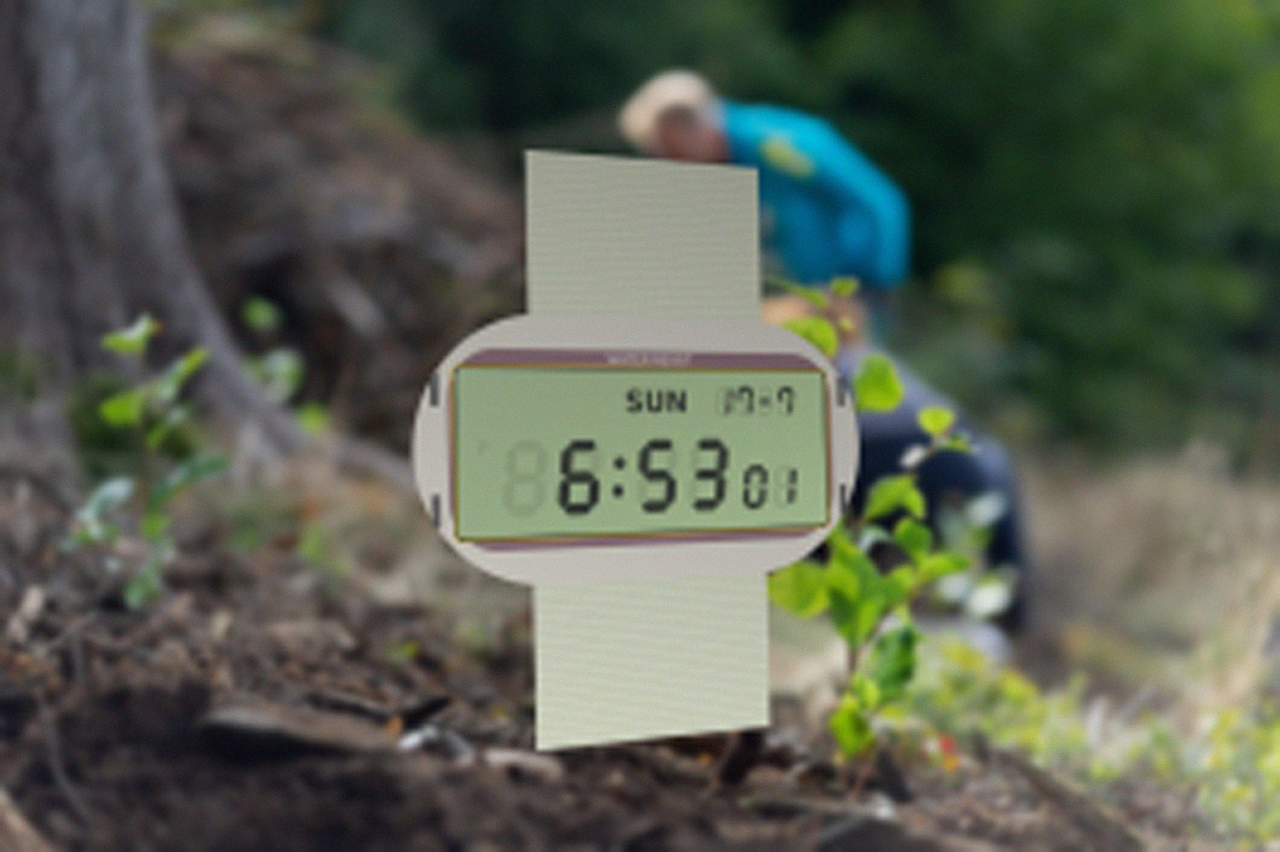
6 h 53 min 01 s
